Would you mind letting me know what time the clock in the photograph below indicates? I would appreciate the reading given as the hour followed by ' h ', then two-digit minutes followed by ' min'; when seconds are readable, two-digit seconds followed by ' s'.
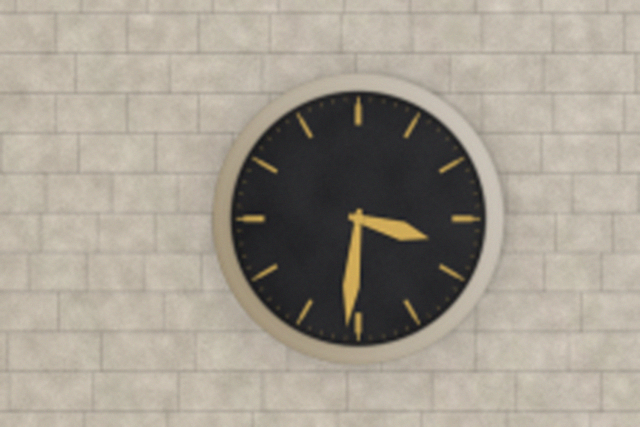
3 h 31 min
